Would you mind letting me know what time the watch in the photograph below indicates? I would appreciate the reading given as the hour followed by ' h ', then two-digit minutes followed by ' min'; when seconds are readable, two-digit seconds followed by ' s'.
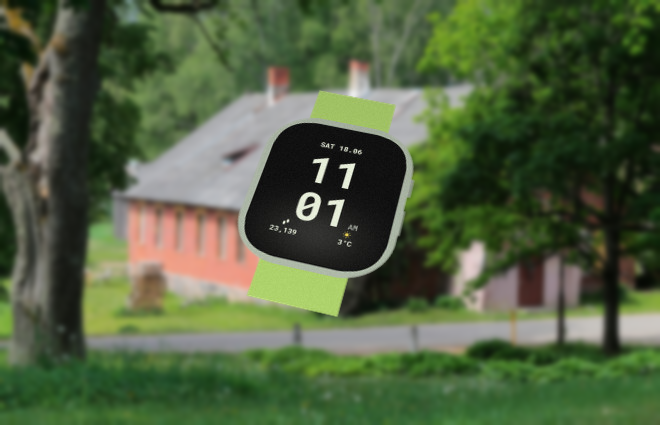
11 h 01 min
